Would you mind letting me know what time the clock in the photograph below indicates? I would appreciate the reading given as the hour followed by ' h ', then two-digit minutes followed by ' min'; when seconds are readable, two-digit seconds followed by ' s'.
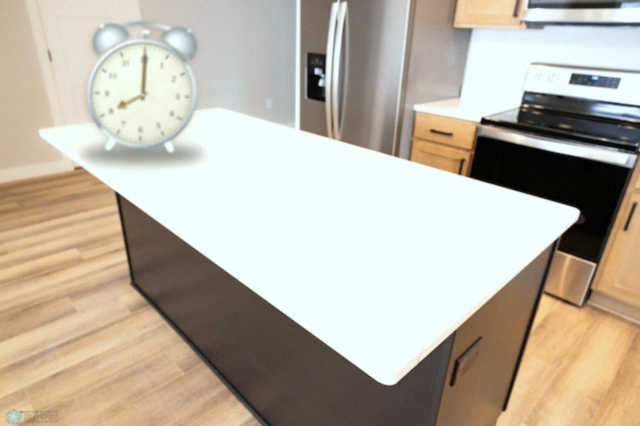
8 h 00 min
